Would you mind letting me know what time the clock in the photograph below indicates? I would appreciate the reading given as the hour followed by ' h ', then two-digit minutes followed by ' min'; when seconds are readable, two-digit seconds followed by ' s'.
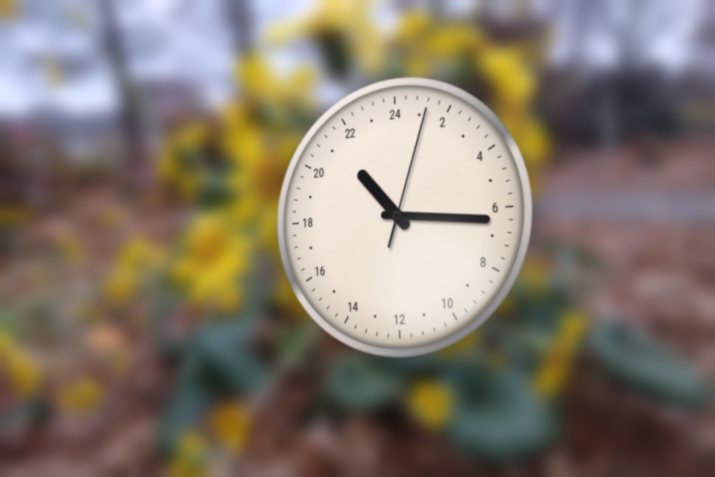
21 h 16 min 03 s
